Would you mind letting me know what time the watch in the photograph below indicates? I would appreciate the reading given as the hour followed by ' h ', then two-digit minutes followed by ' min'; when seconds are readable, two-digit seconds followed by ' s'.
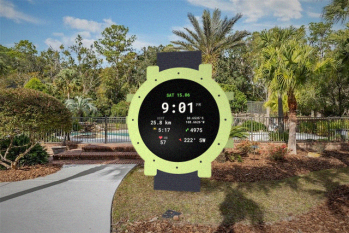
9 h 01 min
